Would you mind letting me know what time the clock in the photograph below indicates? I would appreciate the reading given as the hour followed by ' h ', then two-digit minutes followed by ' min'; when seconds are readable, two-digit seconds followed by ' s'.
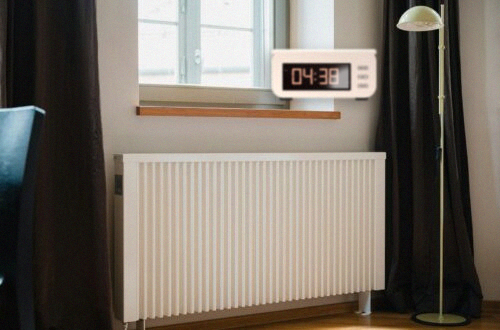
4 h 38 min
